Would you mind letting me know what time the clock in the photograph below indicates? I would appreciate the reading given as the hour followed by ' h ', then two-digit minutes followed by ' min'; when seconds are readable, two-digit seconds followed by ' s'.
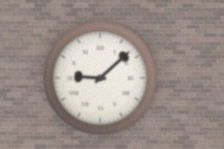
9 h 08 min
